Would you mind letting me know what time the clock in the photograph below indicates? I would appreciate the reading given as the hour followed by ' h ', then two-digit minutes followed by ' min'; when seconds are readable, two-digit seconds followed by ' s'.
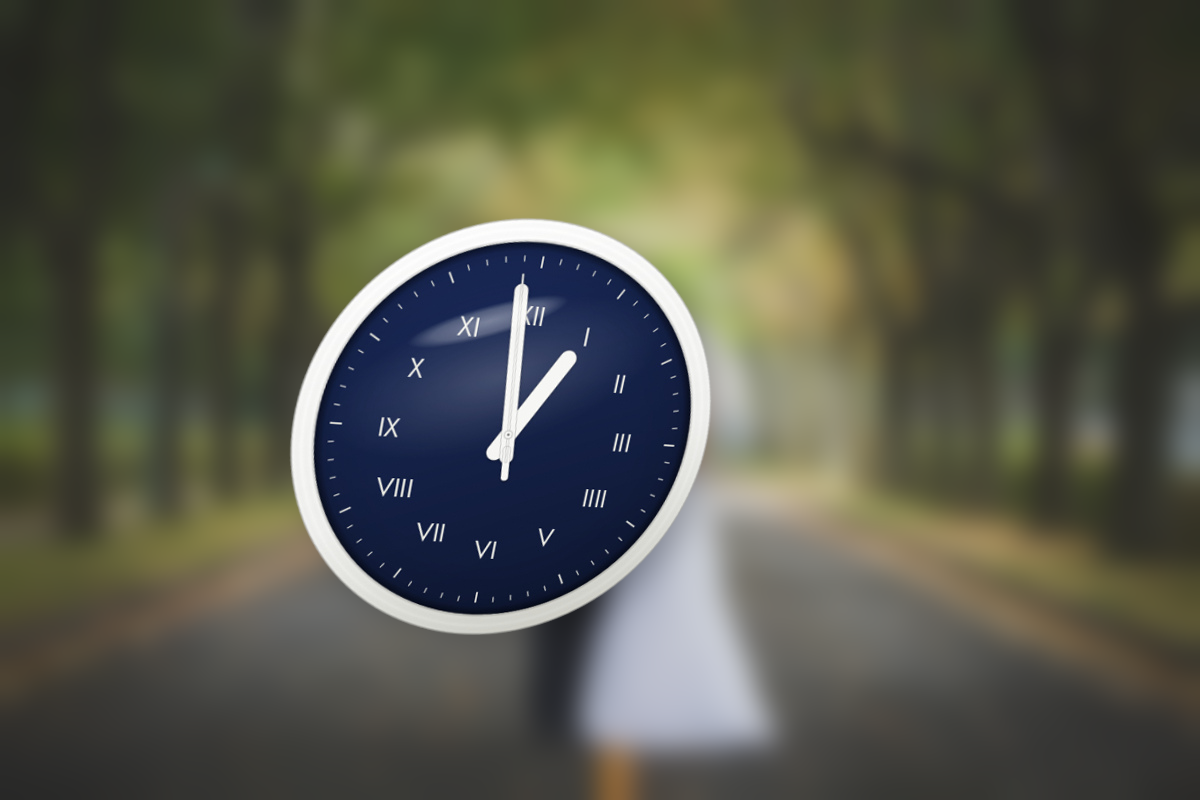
12 h 58 min 59 s
